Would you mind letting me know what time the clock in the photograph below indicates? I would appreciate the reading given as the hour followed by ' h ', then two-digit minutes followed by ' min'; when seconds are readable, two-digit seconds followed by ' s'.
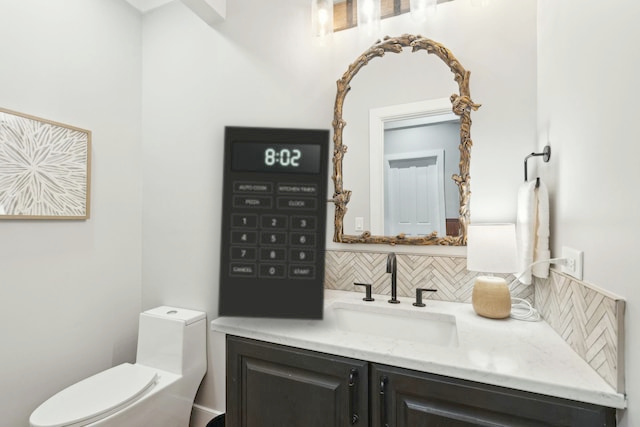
8 h 02 min
